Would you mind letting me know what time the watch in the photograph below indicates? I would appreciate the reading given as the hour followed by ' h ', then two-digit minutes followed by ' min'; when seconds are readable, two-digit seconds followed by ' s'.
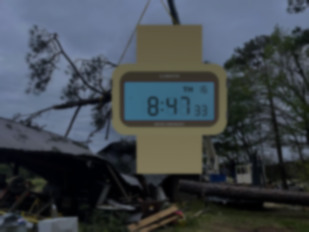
8 h 47 min
